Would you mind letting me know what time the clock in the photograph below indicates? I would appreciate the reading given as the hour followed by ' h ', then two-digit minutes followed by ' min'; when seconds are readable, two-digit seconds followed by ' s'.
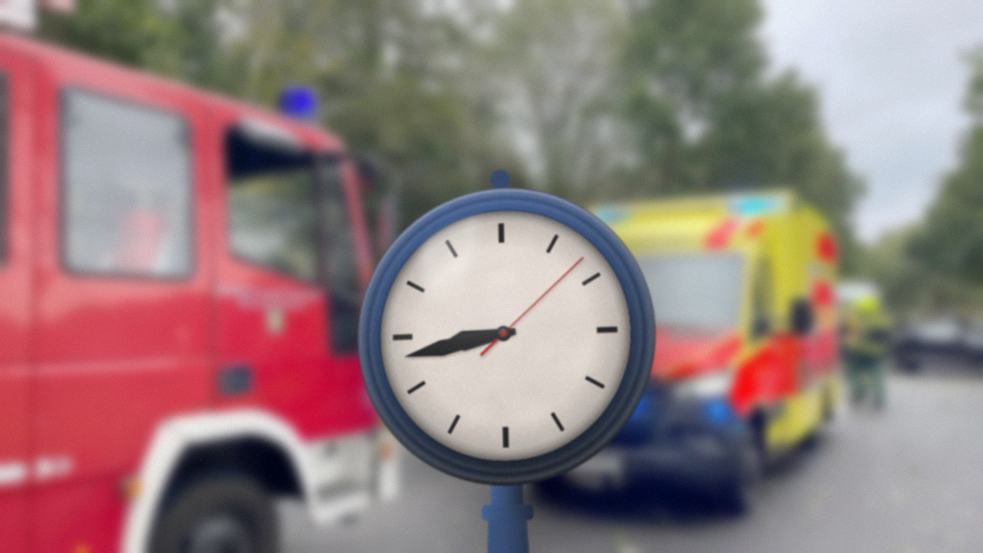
8 h 43 min 08 s
